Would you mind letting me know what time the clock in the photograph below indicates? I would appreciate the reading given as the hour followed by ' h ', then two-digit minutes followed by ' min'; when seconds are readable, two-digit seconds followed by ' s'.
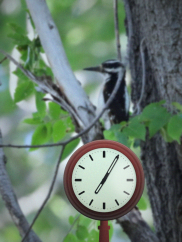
7 h 05 min
